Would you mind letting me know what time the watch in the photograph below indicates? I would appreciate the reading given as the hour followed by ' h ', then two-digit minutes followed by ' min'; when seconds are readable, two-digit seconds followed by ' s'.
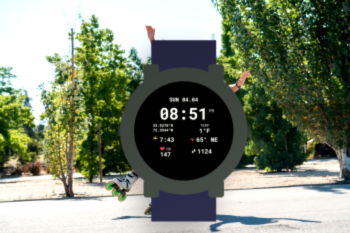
8 h 51 min
